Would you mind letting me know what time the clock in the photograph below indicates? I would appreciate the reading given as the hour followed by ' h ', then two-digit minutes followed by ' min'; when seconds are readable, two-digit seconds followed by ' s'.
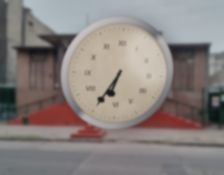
6 h 35 min
